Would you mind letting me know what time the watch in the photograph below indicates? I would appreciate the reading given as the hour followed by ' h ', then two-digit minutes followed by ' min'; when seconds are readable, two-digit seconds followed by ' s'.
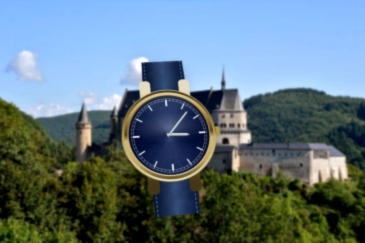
3 h 07 min
